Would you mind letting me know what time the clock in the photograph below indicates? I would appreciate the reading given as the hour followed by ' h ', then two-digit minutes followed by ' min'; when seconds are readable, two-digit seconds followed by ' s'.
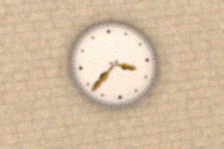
3 h 38 min
